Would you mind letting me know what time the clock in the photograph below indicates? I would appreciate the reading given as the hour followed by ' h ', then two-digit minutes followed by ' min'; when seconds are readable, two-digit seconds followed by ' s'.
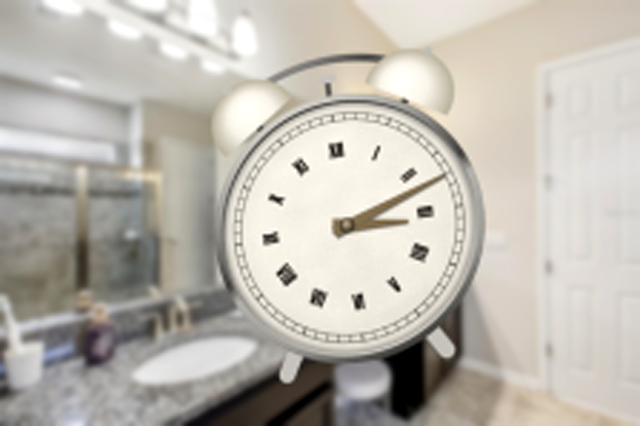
3 h 12 min
